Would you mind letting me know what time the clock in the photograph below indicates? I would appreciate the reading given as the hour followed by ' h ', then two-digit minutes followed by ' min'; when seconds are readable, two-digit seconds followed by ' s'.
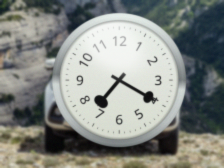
7 h 20 min
